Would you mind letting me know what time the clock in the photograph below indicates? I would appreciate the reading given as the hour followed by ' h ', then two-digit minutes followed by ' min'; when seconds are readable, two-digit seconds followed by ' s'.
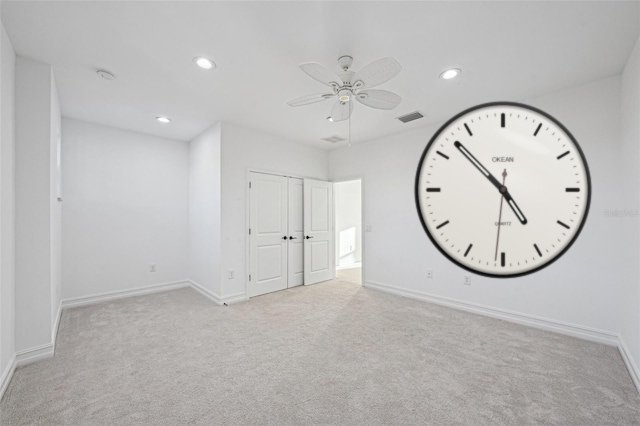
4 h 52 min 31 s
